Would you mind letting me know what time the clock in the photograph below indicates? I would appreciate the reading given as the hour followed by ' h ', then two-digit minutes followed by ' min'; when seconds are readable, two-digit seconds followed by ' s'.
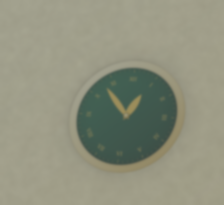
12 h 53 min
